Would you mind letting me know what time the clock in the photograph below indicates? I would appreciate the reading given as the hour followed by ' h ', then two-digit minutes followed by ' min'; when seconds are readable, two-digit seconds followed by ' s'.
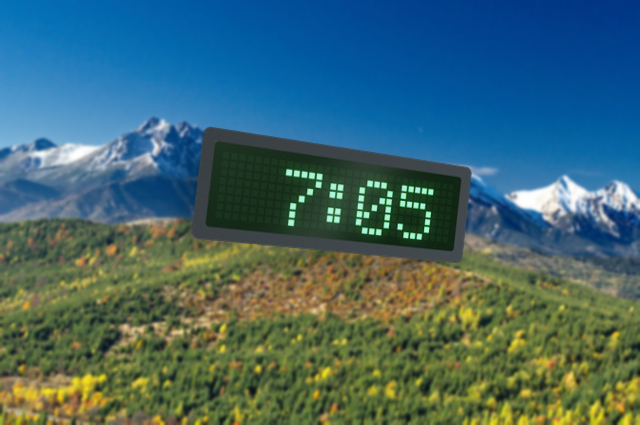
7 h 05 min
